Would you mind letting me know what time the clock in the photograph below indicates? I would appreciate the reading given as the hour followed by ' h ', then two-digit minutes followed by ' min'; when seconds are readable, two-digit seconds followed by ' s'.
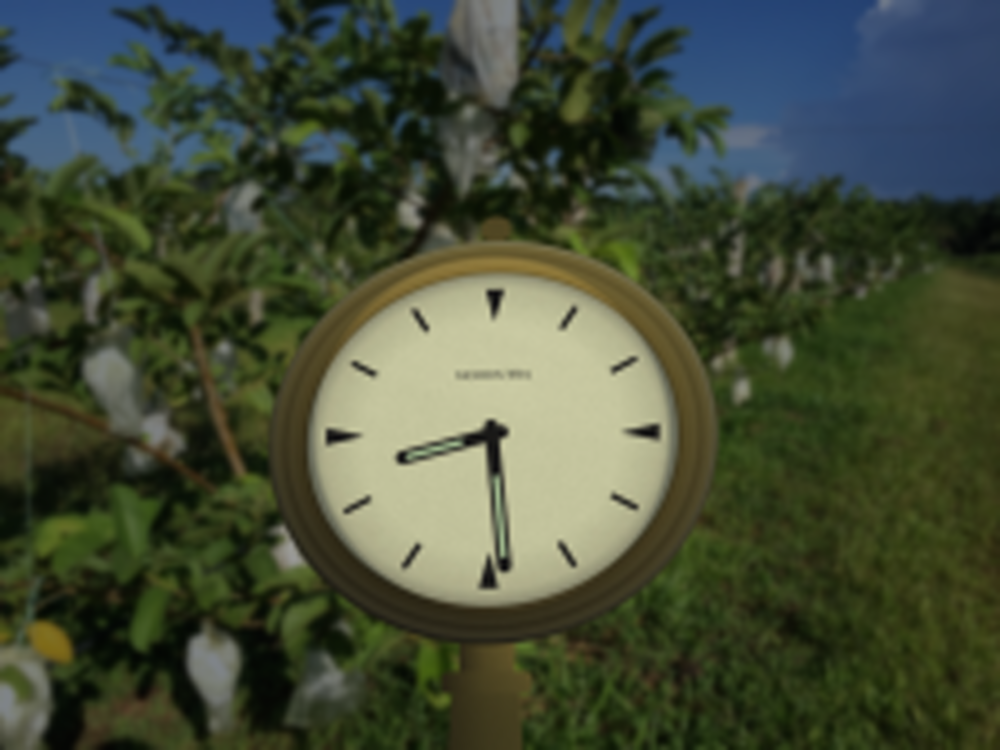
8 h 29 min
